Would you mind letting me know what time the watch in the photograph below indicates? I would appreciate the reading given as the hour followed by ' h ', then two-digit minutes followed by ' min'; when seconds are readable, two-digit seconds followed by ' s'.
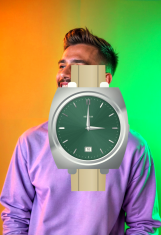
3 h 00 min
